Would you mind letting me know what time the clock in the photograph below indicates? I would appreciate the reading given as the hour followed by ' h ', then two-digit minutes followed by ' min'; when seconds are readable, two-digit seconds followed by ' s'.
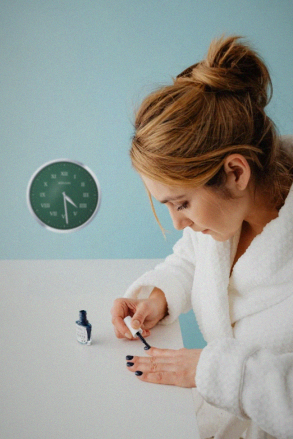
4 h 29 min
